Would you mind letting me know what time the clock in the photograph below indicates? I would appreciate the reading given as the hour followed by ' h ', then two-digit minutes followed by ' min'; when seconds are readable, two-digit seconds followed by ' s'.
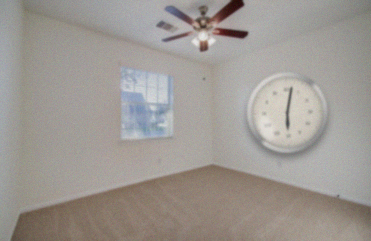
6 h 02 min
